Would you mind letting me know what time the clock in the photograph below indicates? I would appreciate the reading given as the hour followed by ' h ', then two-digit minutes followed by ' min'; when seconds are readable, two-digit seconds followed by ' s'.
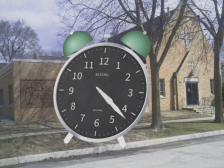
4 h 22 min
